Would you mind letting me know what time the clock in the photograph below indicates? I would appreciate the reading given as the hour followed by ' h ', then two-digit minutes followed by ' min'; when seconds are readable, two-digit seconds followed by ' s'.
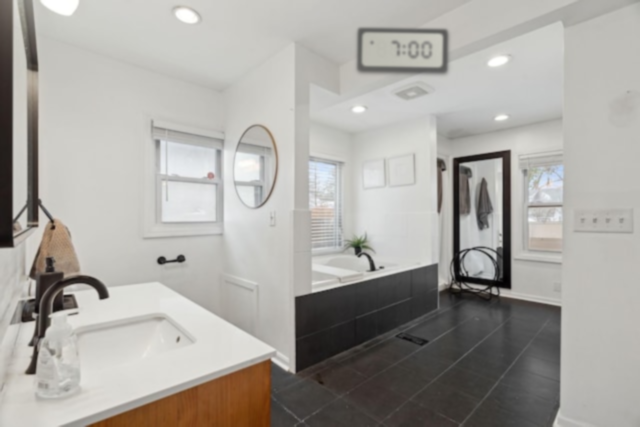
7 h 00 min
